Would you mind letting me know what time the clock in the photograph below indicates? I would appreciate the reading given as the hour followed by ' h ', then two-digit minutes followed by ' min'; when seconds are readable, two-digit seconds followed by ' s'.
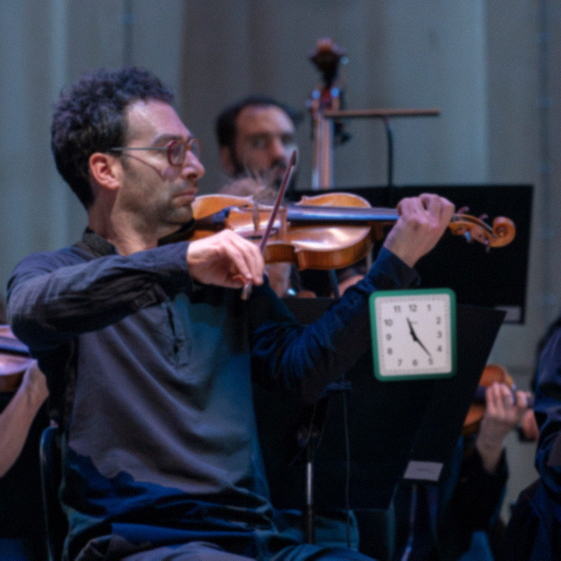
11 h 24 min
